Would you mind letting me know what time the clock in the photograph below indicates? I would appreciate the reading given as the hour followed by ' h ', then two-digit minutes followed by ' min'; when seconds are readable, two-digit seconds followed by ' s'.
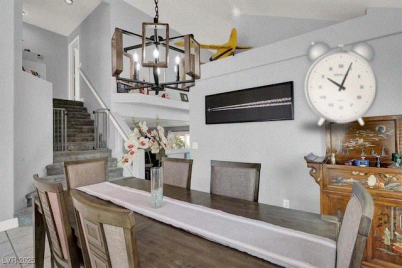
10 h 04 min
